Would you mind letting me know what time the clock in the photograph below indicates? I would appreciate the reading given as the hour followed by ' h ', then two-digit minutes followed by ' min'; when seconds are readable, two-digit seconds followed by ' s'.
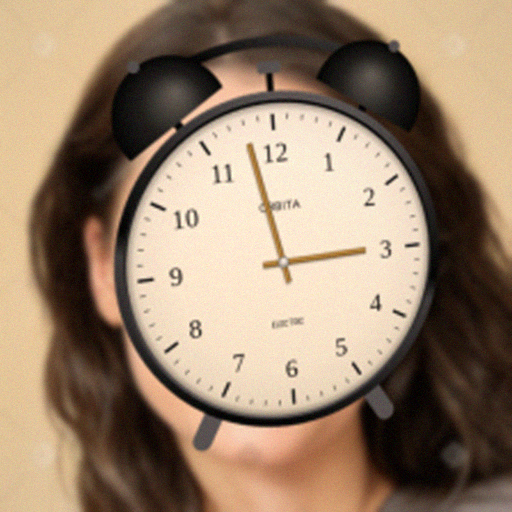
2 h 58 min
